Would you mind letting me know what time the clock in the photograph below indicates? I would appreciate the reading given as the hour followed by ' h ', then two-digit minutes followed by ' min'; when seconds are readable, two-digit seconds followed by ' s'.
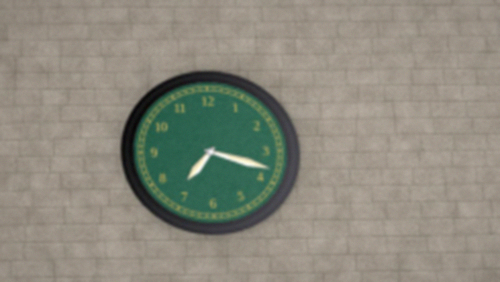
7 h 18 min
